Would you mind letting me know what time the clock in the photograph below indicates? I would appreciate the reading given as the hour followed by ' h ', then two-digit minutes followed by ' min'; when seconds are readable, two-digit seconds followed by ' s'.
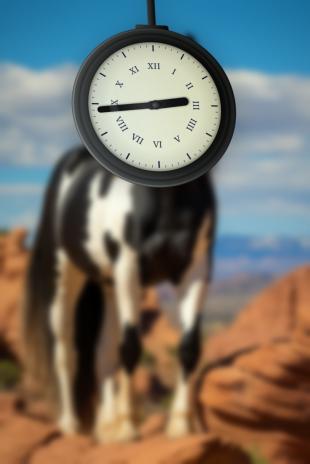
2 h 44 min
